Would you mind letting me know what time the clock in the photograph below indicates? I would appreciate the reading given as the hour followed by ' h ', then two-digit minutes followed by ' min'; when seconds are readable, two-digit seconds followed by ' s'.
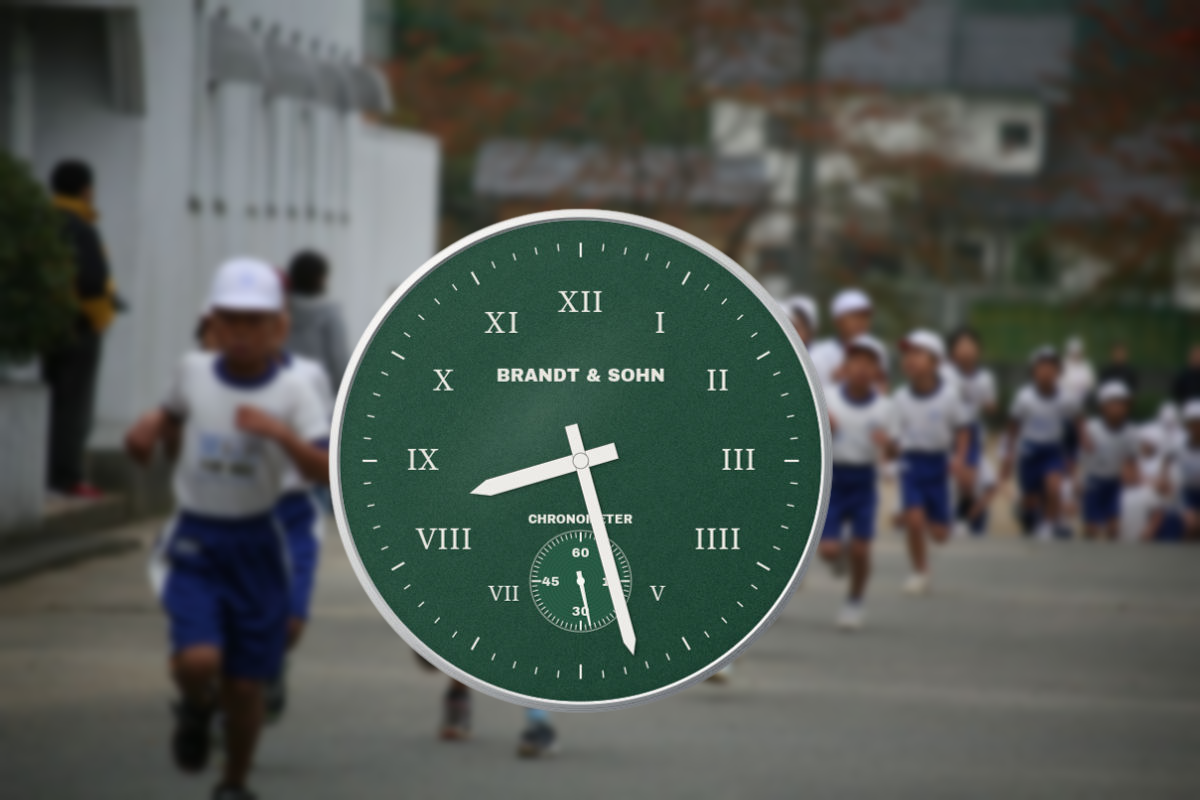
8 h 27 min 28 s
